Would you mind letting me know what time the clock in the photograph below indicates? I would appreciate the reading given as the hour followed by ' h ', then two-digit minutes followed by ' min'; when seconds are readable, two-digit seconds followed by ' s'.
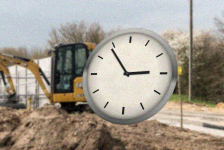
2 h 54 min
